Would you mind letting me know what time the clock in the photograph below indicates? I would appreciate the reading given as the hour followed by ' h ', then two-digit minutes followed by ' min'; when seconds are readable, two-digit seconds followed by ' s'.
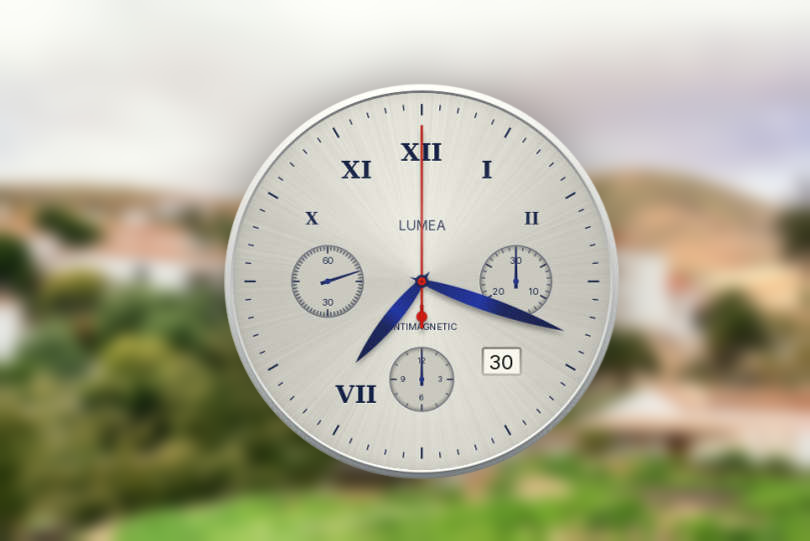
7 h 18 min 12 s
